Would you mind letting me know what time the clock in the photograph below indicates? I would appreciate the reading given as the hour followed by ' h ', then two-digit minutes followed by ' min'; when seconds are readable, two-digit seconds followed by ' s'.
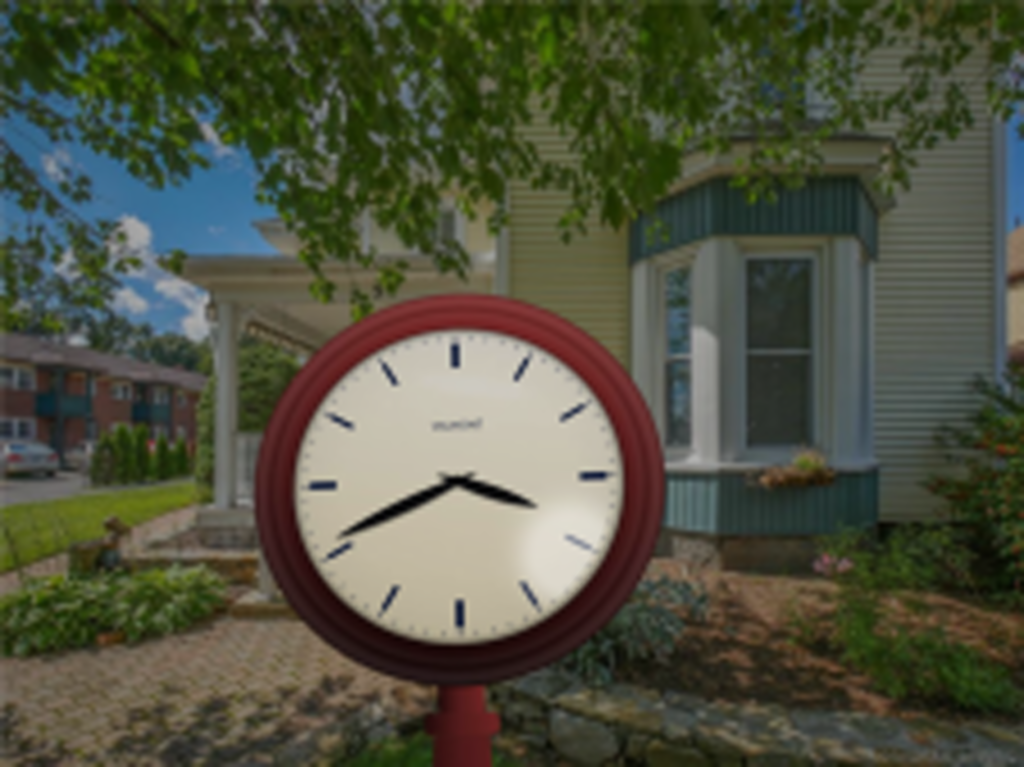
3 h 41 min
